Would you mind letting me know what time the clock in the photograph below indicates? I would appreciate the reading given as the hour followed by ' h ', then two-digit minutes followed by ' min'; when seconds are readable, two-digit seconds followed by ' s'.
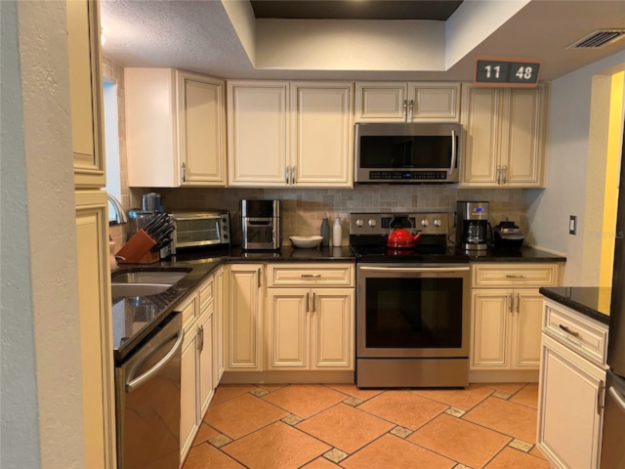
11 h 48 min
